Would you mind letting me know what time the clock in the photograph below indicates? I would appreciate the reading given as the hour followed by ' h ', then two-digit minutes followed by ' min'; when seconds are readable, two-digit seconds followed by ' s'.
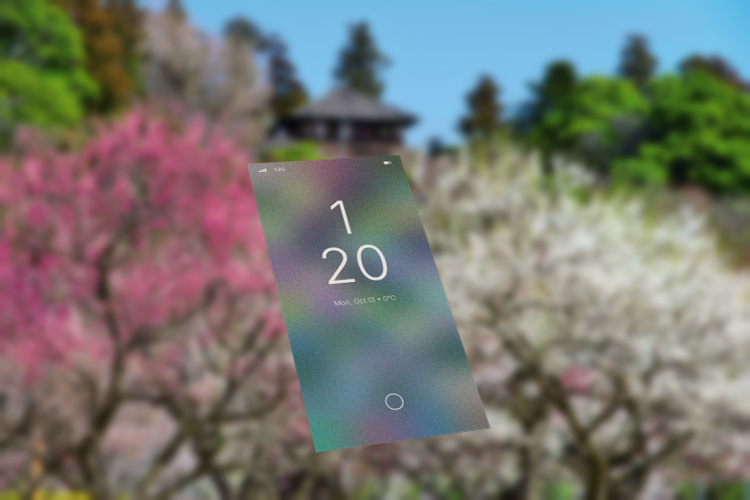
1 h 20 min
